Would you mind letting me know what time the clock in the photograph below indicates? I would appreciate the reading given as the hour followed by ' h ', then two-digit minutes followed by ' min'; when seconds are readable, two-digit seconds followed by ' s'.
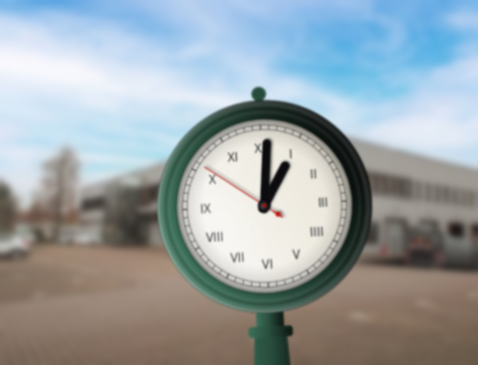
1 h 00 min 51 s
